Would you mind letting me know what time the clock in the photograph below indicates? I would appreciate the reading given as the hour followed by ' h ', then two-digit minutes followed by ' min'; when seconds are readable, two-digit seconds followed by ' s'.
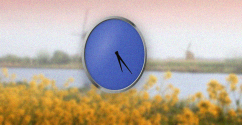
5 h 23 min
